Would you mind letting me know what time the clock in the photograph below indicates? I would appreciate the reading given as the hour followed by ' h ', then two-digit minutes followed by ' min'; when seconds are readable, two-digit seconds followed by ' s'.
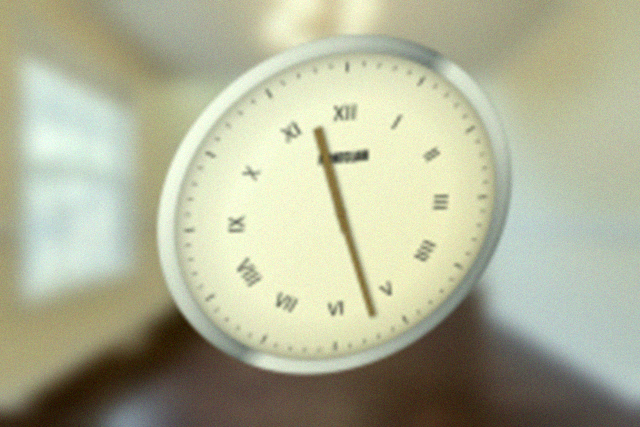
11 h 27 min
